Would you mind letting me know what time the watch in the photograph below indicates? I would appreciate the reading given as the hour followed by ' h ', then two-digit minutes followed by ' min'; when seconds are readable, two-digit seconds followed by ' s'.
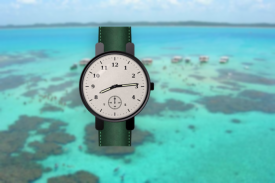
8 h 14 min
